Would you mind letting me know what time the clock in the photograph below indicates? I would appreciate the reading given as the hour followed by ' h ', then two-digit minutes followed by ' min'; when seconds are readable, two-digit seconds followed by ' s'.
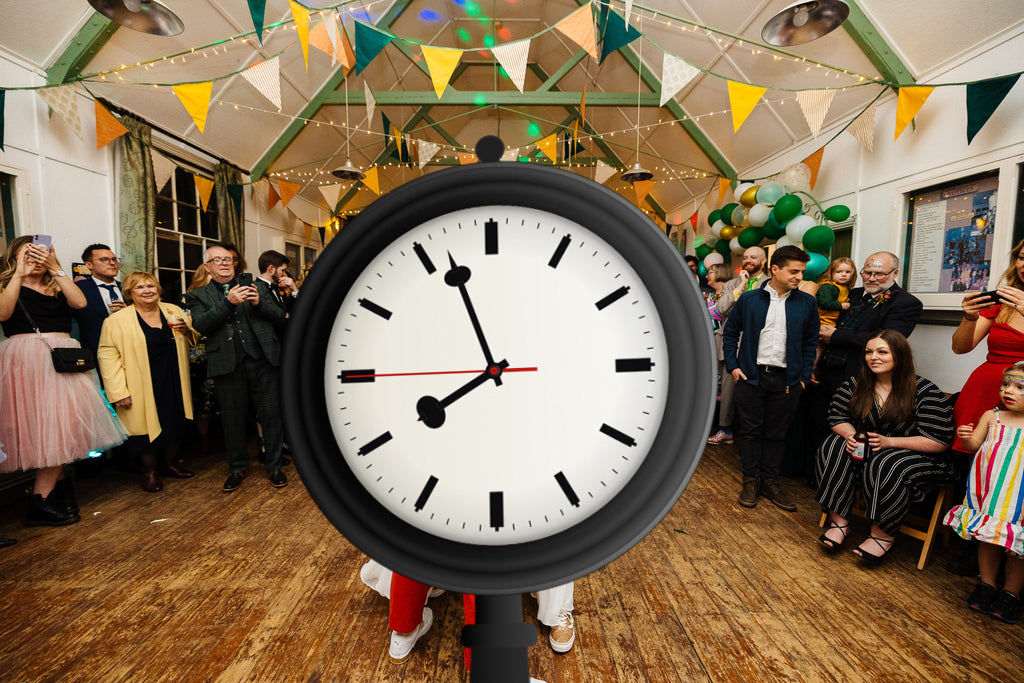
7 h 56 min 45 s
